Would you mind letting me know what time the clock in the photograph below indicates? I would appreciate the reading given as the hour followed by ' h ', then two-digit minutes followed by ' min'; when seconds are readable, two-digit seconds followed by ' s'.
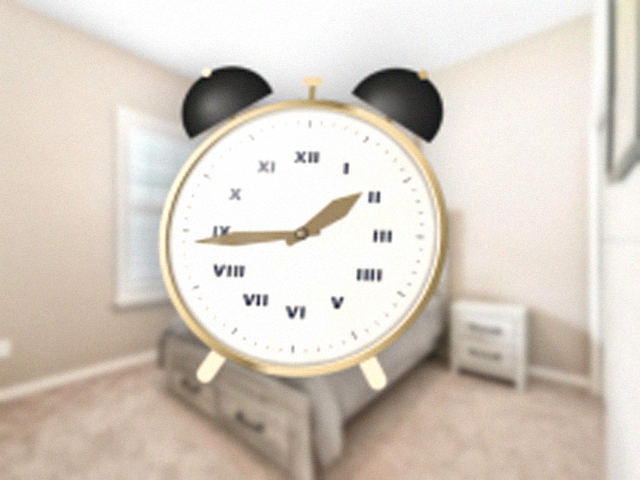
1 h 44 min
